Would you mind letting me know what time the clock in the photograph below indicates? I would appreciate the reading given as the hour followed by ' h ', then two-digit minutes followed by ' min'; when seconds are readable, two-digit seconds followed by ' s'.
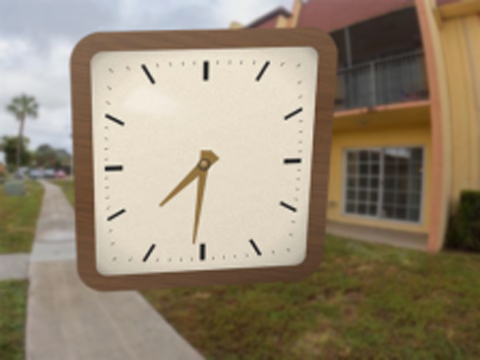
7 h 31 min
